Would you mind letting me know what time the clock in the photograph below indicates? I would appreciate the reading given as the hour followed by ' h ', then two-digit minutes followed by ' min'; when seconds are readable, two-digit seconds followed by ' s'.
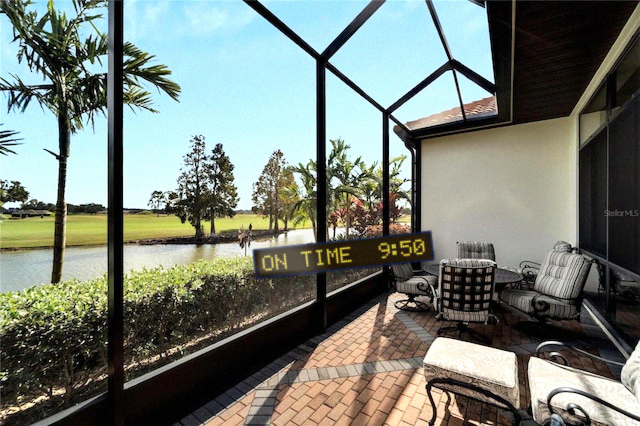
9 h 50 min
